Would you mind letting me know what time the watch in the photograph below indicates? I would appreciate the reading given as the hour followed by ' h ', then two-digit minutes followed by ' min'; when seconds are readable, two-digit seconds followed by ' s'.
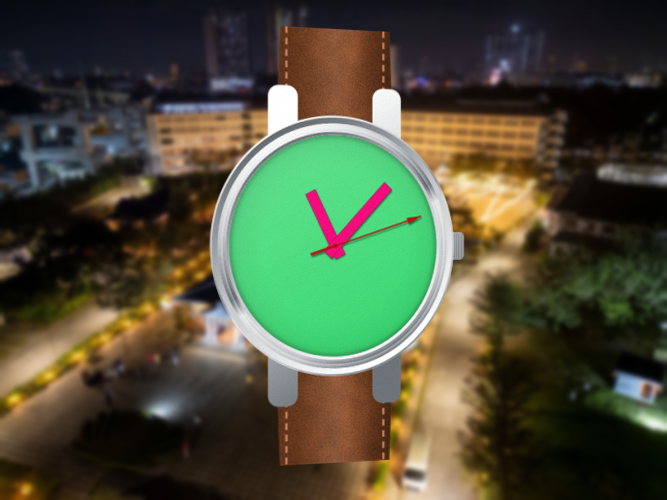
11 h 07 min 12 s
